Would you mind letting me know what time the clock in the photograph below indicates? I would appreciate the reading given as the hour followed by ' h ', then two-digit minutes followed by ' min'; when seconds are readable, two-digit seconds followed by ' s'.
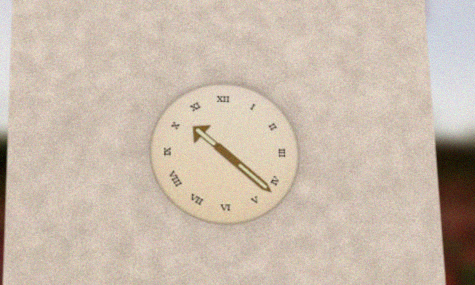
10 h 22 min
